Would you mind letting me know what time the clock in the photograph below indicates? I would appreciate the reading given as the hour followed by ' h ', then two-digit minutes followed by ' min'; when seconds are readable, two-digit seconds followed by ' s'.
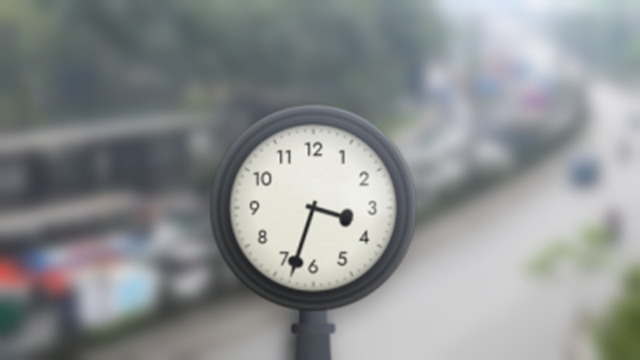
3 h 33 min
